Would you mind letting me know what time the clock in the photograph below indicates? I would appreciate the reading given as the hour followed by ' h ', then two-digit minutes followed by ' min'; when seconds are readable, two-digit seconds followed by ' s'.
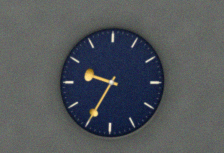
9 h 35 min
